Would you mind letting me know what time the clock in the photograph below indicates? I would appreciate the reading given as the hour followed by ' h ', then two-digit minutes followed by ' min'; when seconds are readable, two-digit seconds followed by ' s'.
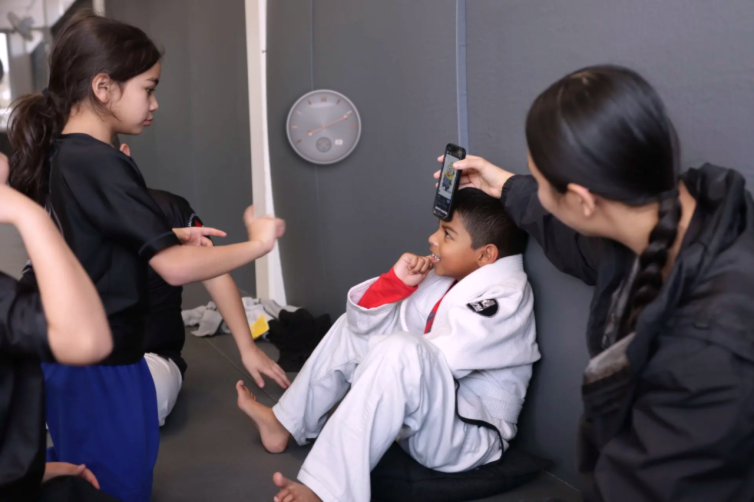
8 h 11 min
